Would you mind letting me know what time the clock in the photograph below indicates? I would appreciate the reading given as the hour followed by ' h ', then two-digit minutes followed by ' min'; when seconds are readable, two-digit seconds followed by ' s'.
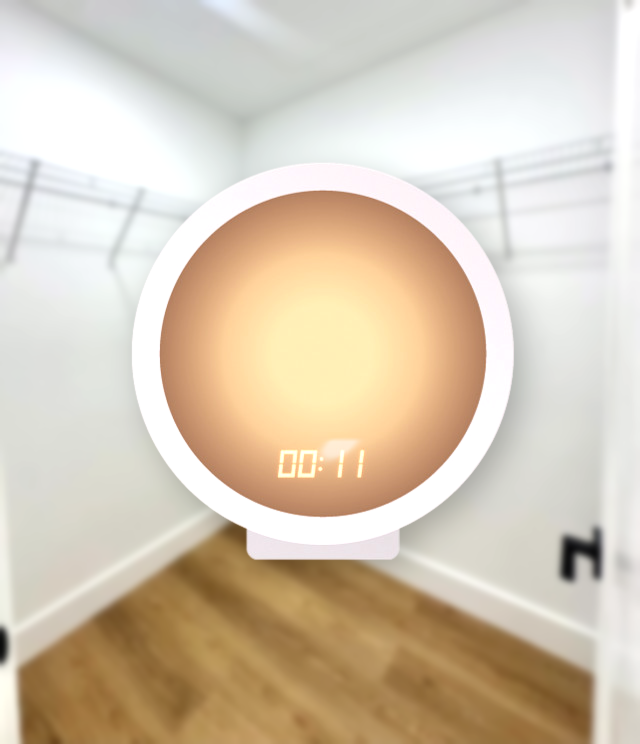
0 h 11 min
